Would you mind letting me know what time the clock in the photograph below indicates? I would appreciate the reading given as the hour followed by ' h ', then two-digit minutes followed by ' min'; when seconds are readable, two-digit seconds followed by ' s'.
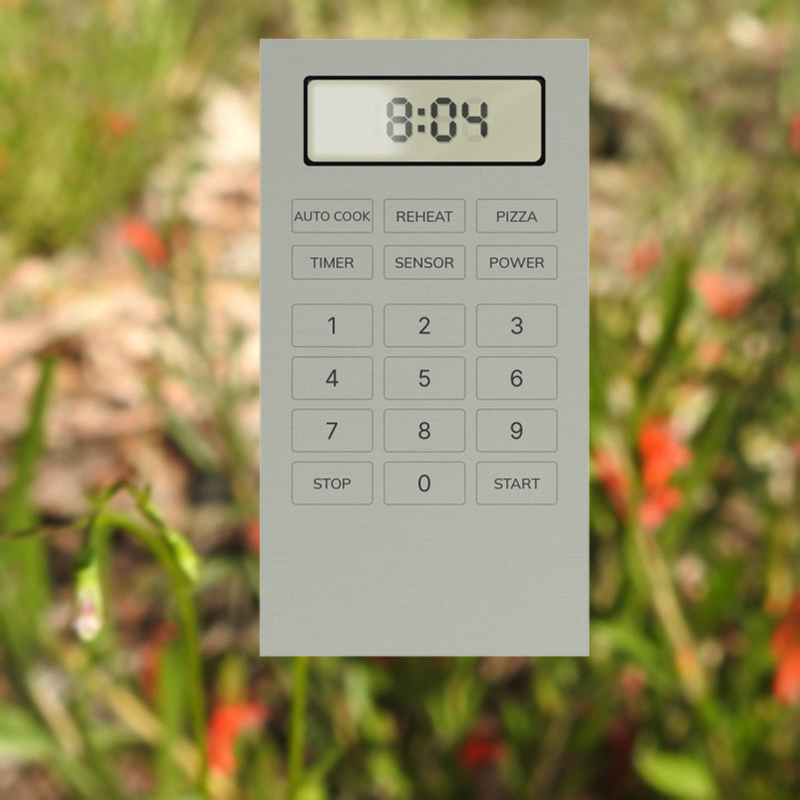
8 h 04 min
